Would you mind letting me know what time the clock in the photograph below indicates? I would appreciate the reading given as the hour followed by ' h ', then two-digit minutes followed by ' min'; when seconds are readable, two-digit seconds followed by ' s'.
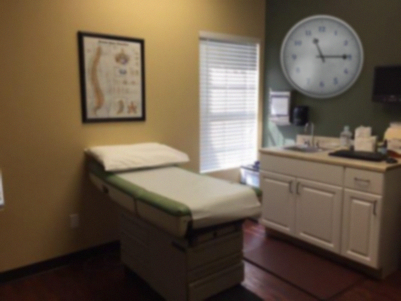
11 h 15 min
